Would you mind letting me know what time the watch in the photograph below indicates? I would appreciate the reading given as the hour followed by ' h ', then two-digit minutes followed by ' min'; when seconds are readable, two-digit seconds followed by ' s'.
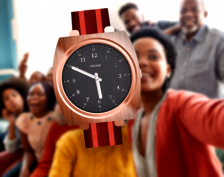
5 h 50 min
